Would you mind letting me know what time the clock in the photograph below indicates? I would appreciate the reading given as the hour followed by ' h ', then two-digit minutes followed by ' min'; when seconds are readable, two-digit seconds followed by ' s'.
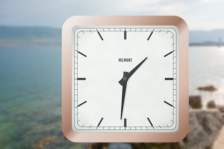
1 h 31 min
